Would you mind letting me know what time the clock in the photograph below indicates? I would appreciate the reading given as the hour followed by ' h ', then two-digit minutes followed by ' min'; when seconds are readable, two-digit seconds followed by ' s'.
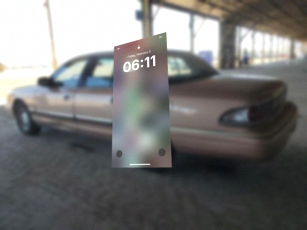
6 h 11 min
